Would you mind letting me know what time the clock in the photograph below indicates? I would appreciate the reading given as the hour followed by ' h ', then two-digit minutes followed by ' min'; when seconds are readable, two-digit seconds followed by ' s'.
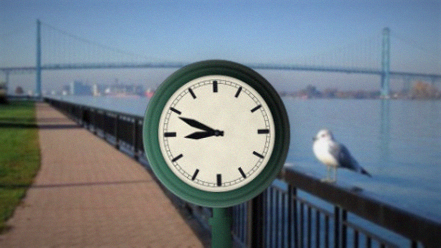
8 h 49 min
